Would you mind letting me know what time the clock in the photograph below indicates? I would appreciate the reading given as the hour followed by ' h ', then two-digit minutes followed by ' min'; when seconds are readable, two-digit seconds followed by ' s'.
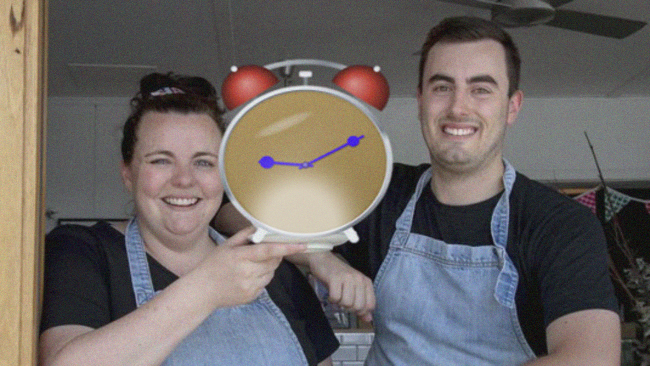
9 h 10 min
